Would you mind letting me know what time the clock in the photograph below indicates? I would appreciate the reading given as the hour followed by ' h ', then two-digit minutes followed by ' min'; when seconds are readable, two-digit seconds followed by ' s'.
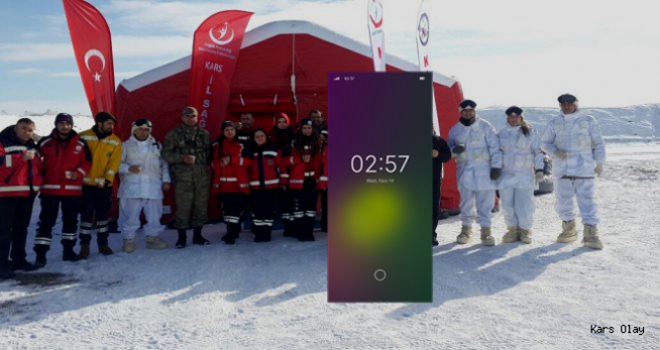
2 h 57 min
